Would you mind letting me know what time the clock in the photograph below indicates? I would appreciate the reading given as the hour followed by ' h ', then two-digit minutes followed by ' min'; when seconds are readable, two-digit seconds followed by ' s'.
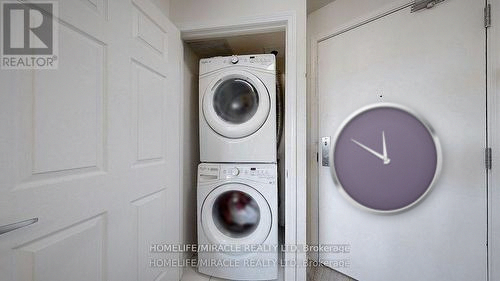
11 h 50 min
